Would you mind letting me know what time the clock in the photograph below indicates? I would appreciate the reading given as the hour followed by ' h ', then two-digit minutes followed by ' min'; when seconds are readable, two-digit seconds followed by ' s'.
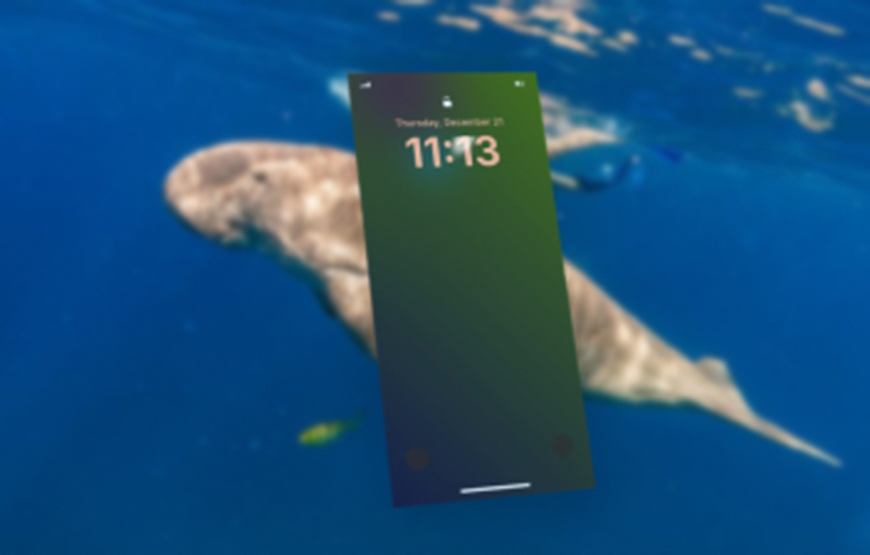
11 h 13 min
